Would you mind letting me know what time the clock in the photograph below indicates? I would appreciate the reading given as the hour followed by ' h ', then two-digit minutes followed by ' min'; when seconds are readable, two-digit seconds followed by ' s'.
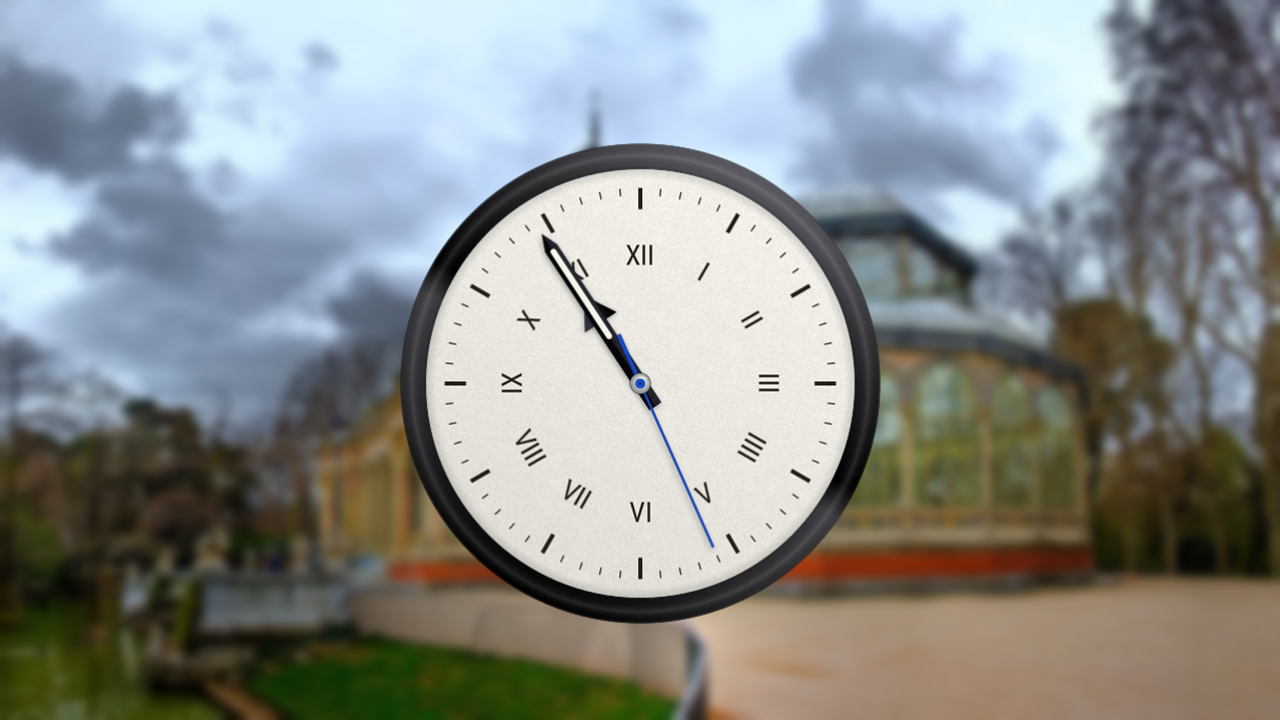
10 h 54 min 26 s
